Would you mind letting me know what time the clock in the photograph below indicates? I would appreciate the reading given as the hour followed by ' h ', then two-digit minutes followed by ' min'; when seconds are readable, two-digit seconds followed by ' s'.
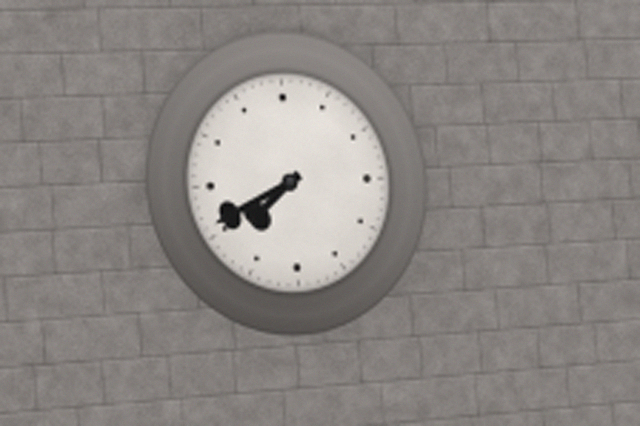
7 h 41 min
